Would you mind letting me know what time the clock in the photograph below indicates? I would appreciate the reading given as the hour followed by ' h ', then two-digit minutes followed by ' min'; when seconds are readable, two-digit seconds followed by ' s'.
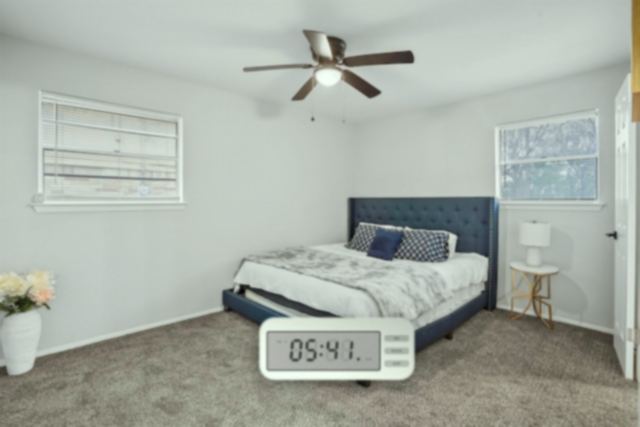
5 h 41 min
